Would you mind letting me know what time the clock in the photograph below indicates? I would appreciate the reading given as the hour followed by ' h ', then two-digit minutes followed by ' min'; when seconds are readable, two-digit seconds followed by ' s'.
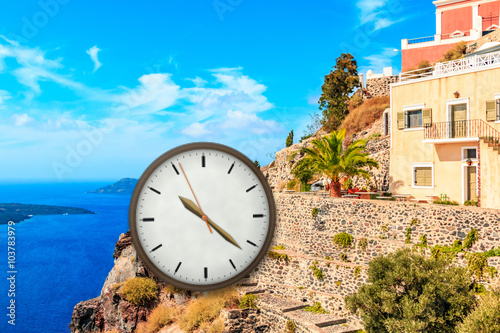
10 h 21 min 56 s
